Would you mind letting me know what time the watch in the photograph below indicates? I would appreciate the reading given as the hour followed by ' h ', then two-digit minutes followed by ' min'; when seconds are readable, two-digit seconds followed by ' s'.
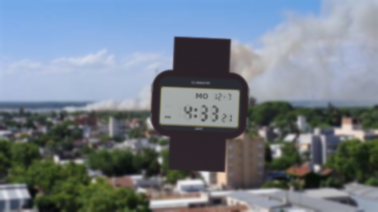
4 h 33 min
